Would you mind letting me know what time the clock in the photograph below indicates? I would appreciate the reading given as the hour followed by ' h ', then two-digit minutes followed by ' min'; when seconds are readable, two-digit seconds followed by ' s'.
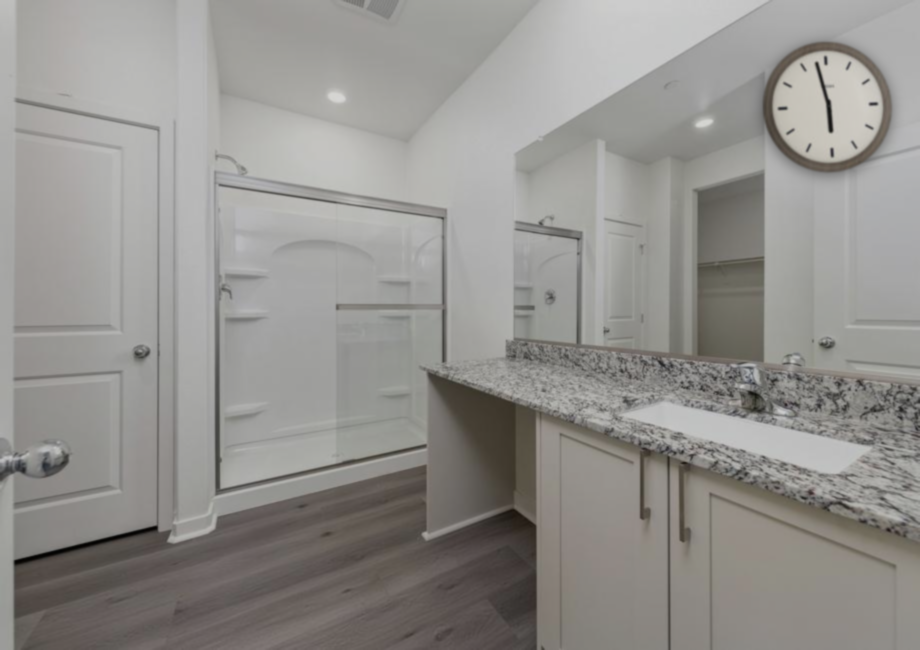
5 h 58 min
